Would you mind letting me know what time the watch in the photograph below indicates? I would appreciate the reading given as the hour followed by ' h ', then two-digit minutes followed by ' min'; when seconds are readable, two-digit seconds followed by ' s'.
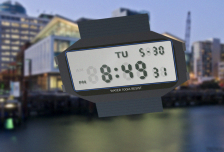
8 h 49 min 31 s
